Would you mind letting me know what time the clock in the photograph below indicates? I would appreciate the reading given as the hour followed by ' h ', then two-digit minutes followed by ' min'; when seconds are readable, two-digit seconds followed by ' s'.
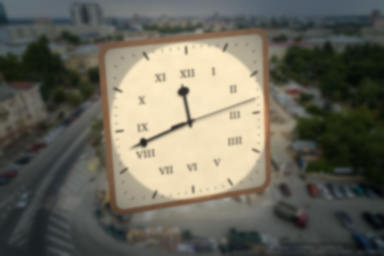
11 h 42 min 13 s
